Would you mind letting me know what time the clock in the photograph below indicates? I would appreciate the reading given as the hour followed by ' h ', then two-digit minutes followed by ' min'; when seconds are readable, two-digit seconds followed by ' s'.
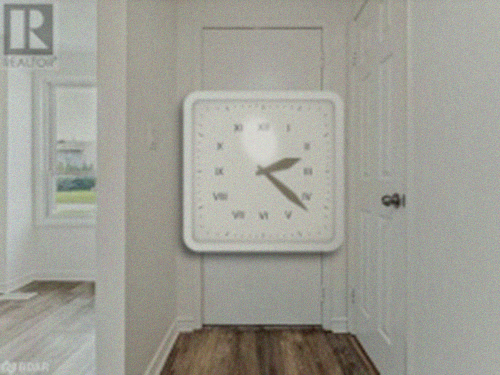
2 h 22 min
